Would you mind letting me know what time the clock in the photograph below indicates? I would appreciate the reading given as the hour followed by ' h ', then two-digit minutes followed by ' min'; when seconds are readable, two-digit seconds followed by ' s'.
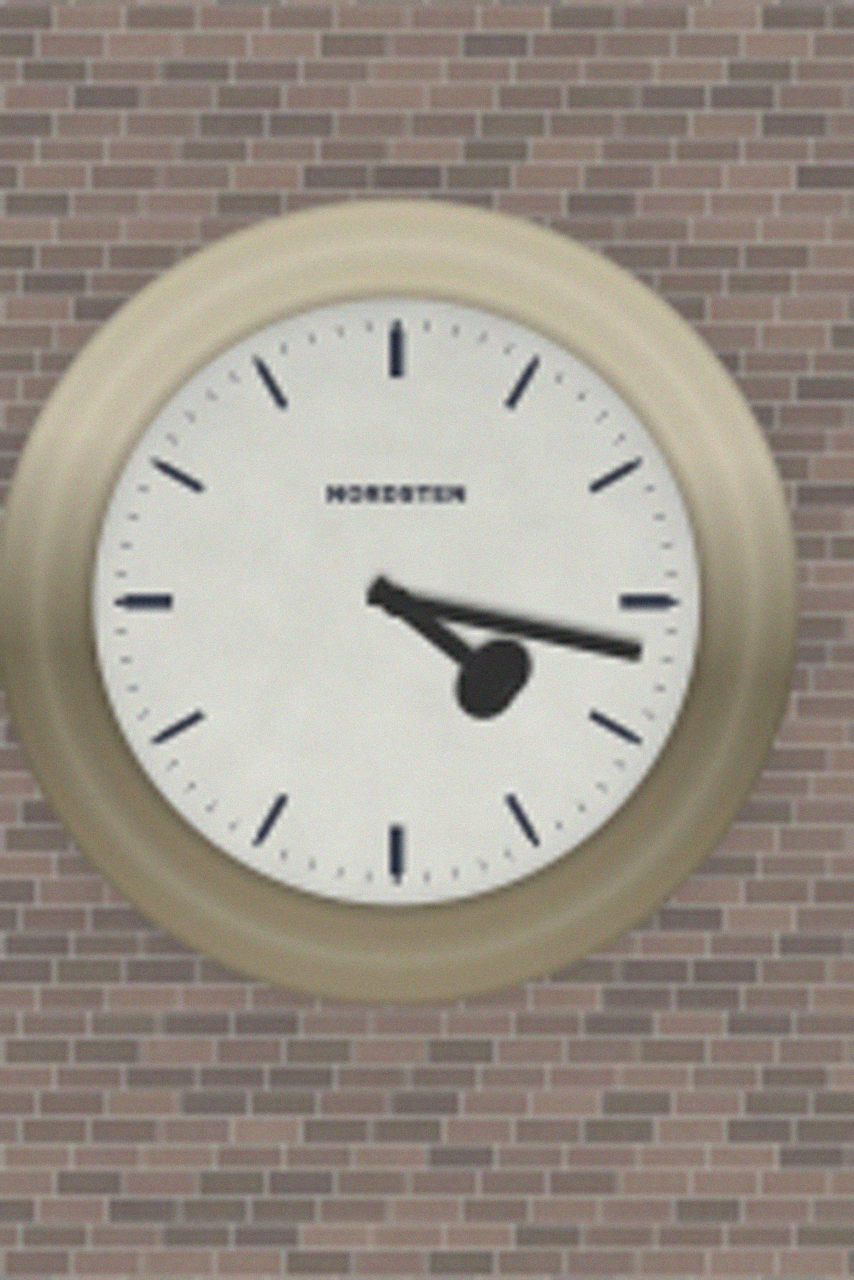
4 h 17 min
